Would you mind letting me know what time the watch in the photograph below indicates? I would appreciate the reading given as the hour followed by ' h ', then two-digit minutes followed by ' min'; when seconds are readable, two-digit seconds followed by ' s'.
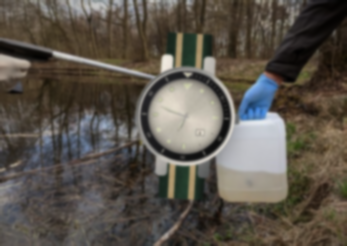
6 h 48 min
